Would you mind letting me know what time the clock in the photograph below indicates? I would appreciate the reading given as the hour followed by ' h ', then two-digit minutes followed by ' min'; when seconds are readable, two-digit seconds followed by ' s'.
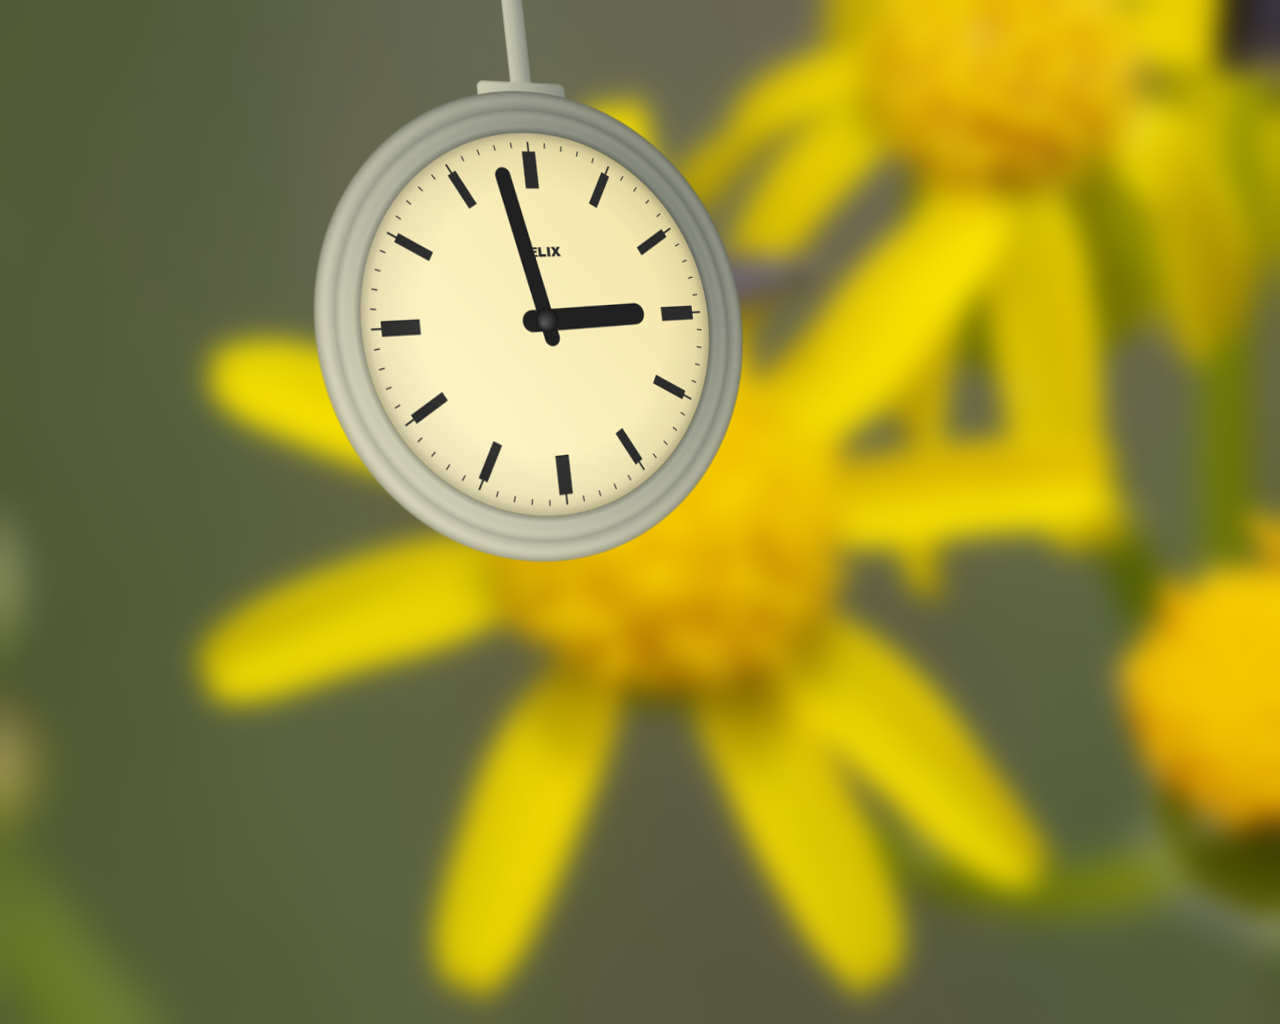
2 h 58 min
